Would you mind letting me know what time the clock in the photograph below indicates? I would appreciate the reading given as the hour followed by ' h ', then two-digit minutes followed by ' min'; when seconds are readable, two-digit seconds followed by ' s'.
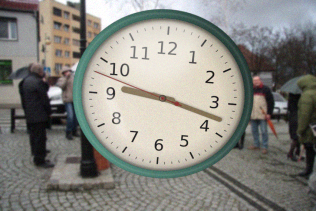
9 h 17 min 48 s
